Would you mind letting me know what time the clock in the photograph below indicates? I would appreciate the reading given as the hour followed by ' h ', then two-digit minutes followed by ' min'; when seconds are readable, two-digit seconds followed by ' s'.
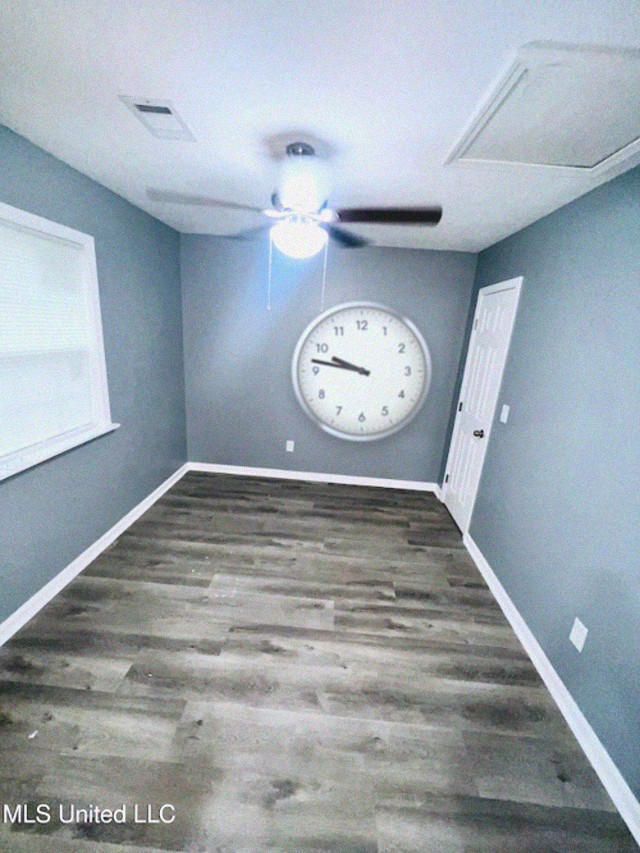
9 h 47 min
